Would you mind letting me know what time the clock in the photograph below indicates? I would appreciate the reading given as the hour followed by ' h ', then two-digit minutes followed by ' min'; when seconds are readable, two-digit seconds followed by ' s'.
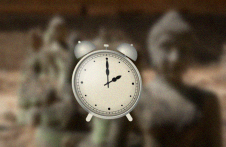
2 h 00 min
